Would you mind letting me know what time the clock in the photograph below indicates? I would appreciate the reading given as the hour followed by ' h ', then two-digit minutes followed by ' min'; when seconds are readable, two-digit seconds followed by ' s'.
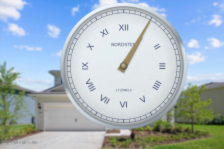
1 h 05 min
